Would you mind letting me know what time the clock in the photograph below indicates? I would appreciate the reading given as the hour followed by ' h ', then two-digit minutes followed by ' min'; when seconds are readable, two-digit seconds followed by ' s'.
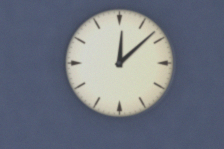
12 h 08 min
